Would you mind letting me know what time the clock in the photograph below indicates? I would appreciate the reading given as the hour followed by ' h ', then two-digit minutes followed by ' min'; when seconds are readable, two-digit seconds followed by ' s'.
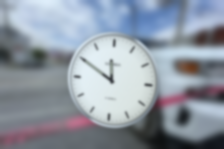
11 h 50 min
